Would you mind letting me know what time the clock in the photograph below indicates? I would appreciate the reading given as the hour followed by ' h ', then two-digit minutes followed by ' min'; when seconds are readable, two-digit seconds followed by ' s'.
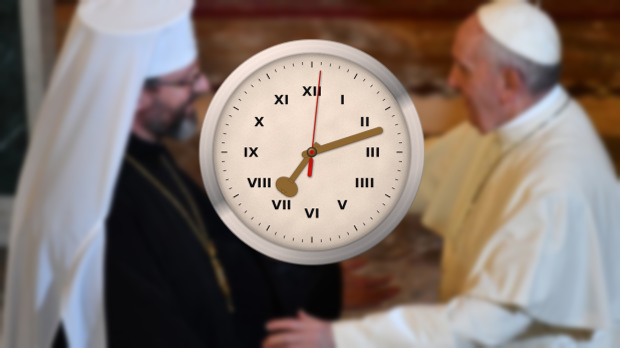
7 h 12 min 01 s
